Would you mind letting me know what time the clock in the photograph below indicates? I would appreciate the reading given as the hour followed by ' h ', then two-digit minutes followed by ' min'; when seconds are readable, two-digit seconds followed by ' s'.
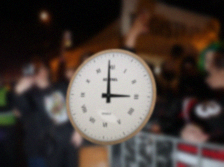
2 h 59 min
